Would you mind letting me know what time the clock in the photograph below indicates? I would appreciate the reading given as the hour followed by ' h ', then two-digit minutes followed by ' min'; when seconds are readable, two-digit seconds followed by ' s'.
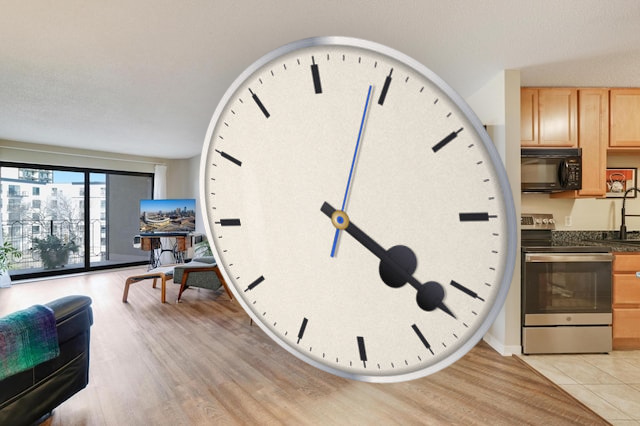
4 h 22 min 04 s
